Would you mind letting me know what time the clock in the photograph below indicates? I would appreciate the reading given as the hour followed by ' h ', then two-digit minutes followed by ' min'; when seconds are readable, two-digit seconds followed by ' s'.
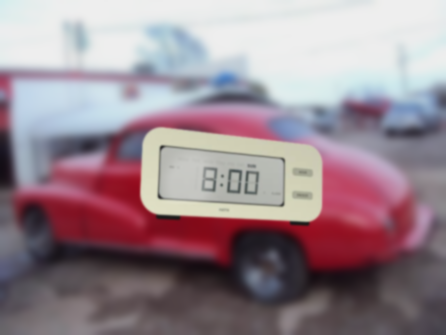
8 h 00 min
